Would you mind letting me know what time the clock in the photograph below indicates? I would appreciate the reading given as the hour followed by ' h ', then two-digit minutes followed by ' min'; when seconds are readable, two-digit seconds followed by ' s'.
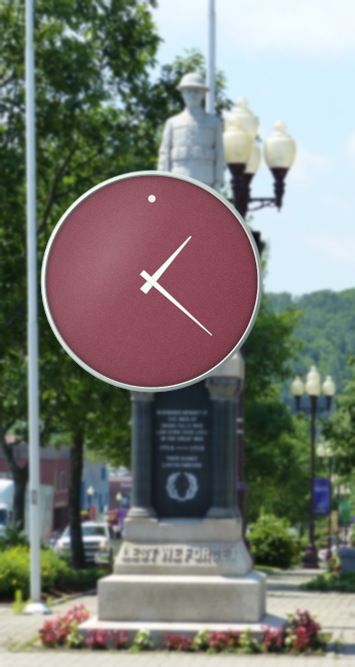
1 h 22 min
